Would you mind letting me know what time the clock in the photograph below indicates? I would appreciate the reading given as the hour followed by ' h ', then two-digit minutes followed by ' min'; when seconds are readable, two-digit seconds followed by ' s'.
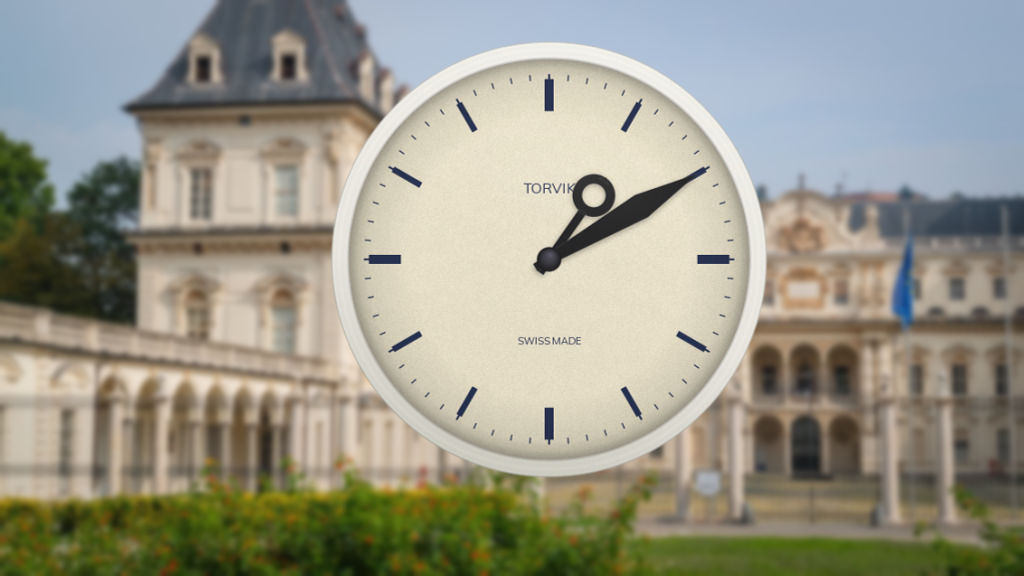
1 h 10 min
